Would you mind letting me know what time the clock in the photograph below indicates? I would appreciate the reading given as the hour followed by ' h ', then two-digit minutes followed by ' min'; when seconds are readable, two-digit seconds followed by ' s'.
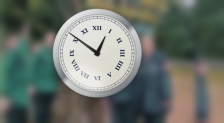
12 h 51 min
